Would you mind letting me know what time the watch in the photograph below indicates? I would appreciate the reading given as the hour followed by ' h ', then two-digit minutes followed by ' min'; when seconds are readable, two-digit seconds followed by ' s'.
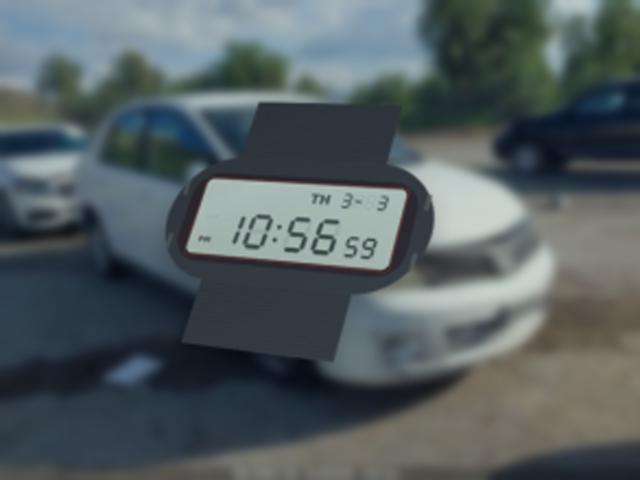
10 h 56 min 59 s
